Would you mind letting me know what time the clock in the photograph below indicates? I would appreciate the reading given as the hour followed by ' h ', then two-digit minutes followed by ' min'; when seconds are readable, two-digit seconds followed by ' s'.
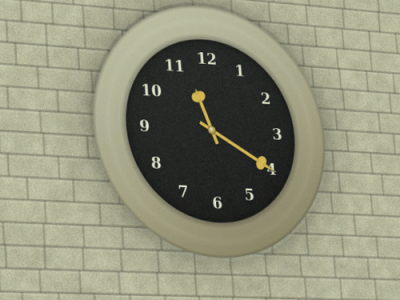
11 h 20 min
